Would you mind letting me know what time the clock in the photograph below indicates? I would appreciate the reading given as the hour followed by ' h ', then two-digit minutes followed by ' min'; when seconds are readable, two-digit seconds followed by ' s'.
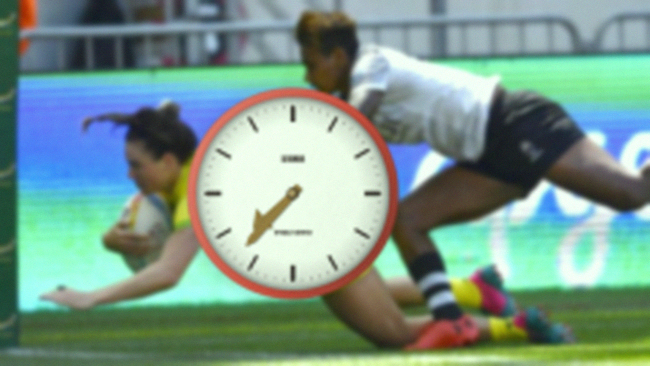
7 h 37 min
